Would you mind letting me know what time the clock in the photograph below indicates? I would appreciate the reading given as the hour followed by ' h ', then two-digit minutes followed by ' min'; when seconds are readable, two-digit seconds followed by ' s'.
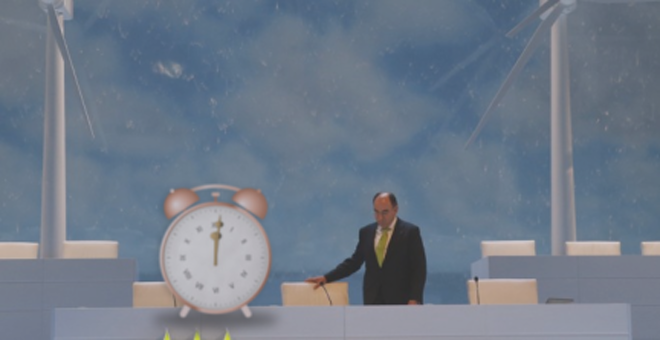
12 h 01 min
